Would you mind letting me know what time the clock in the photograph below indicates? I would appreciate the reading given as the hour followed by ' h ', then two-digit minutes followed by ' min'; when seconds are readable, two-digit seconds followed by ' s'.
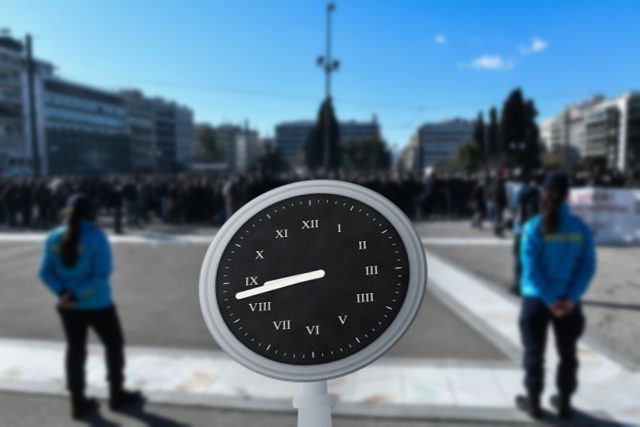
8 h 43 min
